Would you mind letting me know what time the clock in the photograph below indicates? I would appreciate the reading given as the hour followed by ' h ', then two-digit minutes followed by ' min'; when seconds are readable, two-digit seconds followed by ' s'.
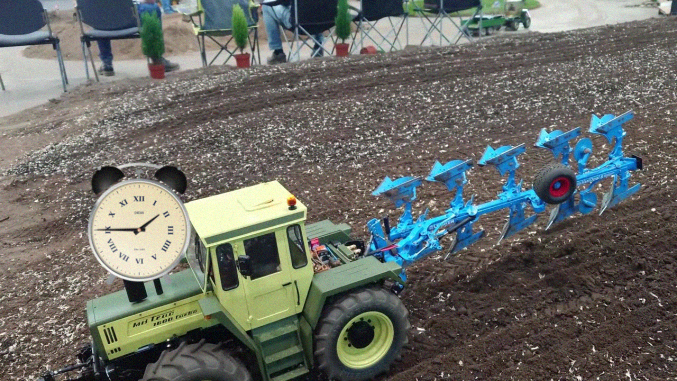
1 h 45 min
